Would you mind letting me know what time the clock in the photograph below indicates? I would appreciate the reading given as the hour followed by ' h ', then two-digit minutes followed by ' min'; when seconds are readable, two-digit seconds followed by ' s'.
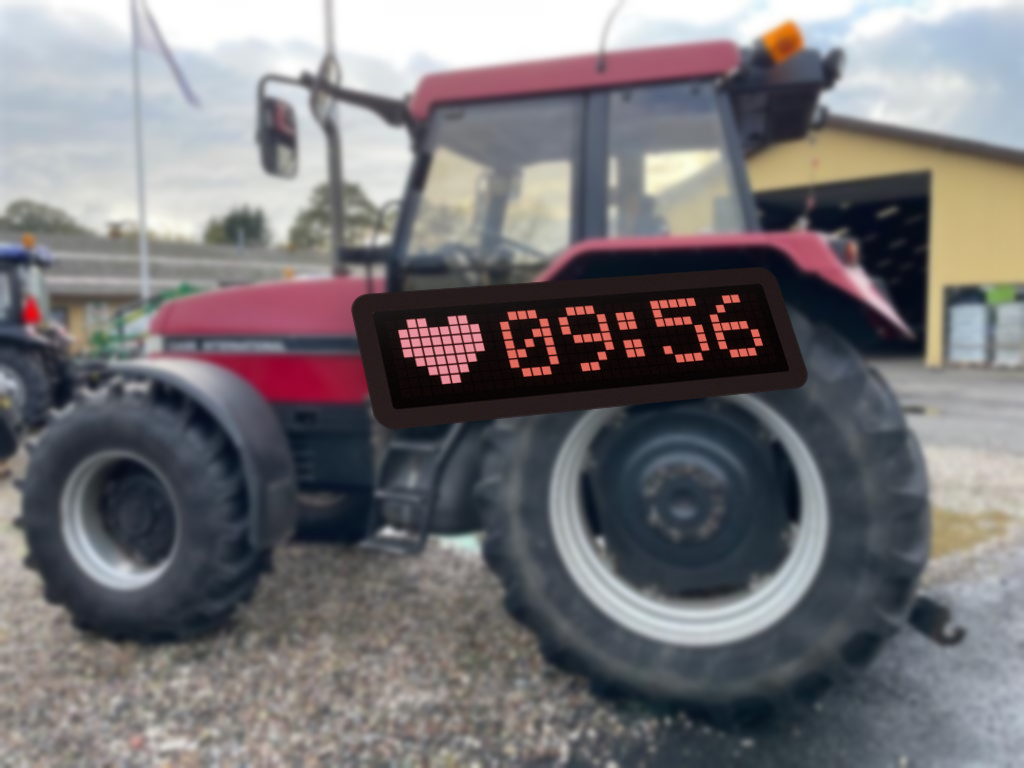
9 h 56 min
